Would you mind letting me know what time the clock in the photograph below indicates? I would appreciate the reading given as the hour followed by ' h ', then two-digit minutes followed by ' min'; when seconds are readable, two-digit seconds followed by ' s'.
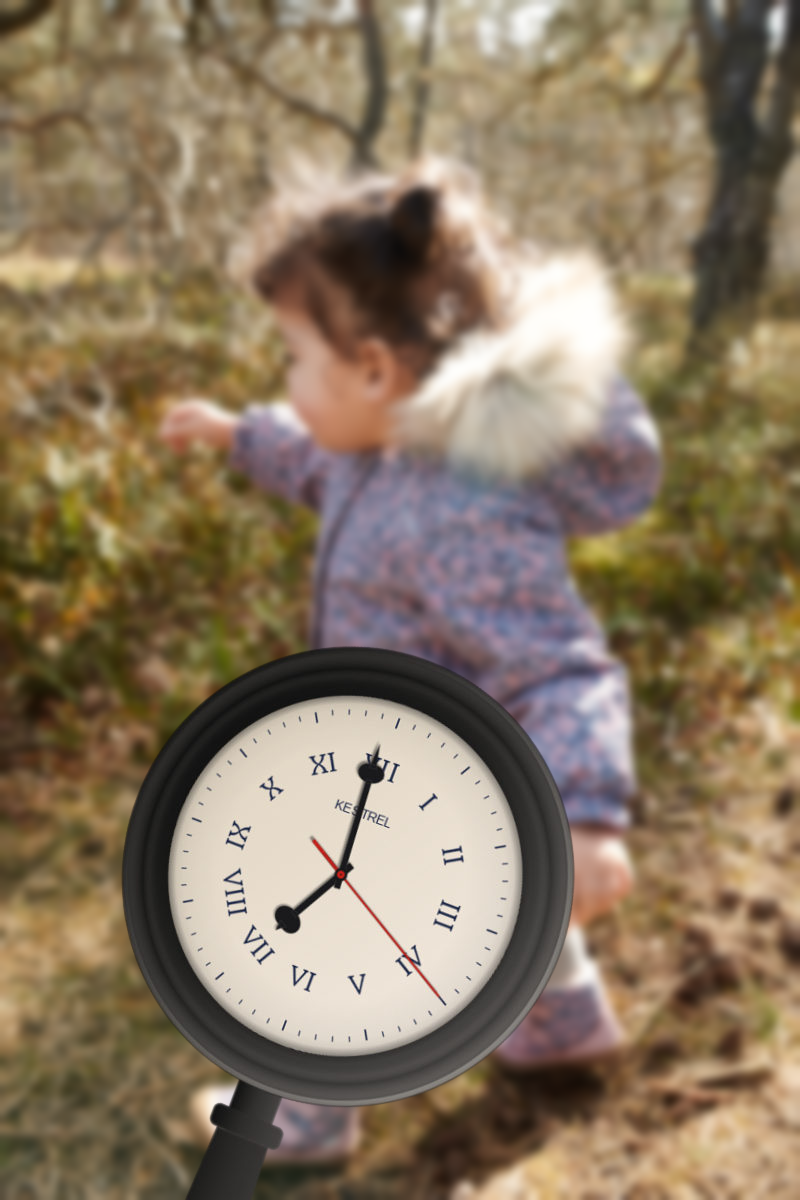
6 h 59 min 20 s
